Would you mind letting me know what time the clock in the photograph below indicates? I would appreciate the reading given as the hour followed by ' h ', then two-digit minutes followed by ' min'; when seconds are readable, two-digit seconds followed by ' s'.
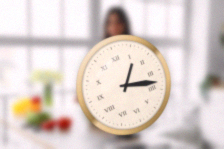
1 h 18 min
